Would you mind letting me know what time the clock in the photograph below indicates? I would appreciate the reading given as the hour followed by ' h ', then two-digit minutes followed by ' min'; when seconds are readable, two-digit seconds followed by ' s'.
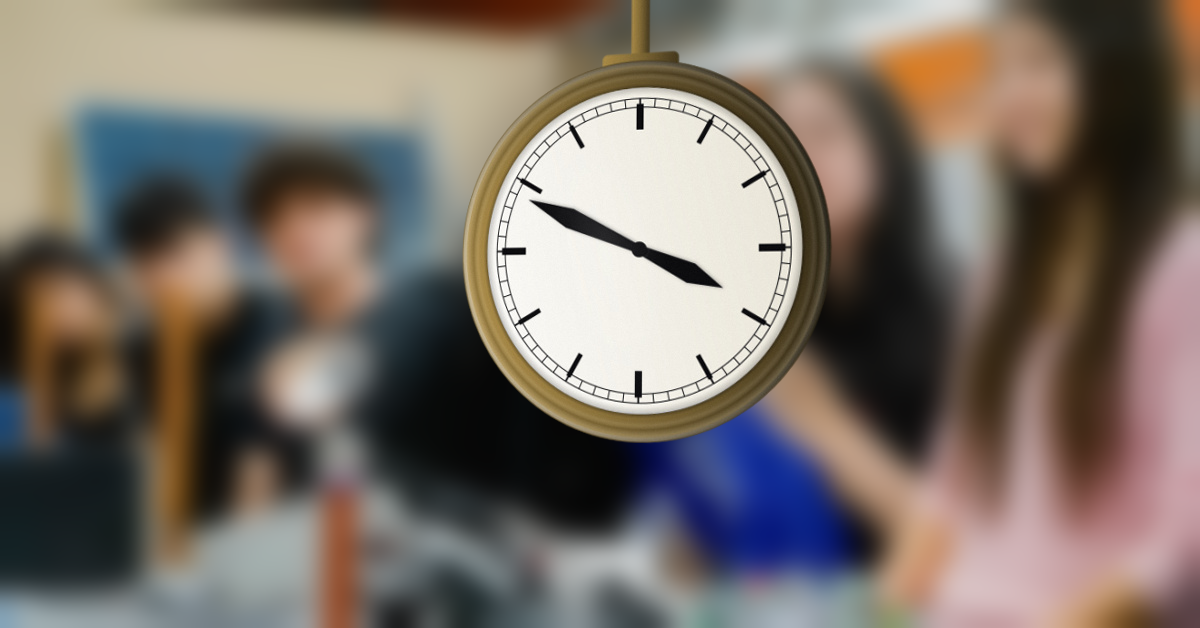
3 h 49 min
